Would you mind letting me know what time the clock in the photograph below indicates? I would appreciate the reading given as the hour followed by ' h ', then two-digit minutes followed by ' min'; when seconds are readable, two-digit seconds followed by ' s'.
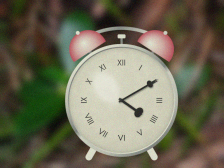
4 h 10 min
